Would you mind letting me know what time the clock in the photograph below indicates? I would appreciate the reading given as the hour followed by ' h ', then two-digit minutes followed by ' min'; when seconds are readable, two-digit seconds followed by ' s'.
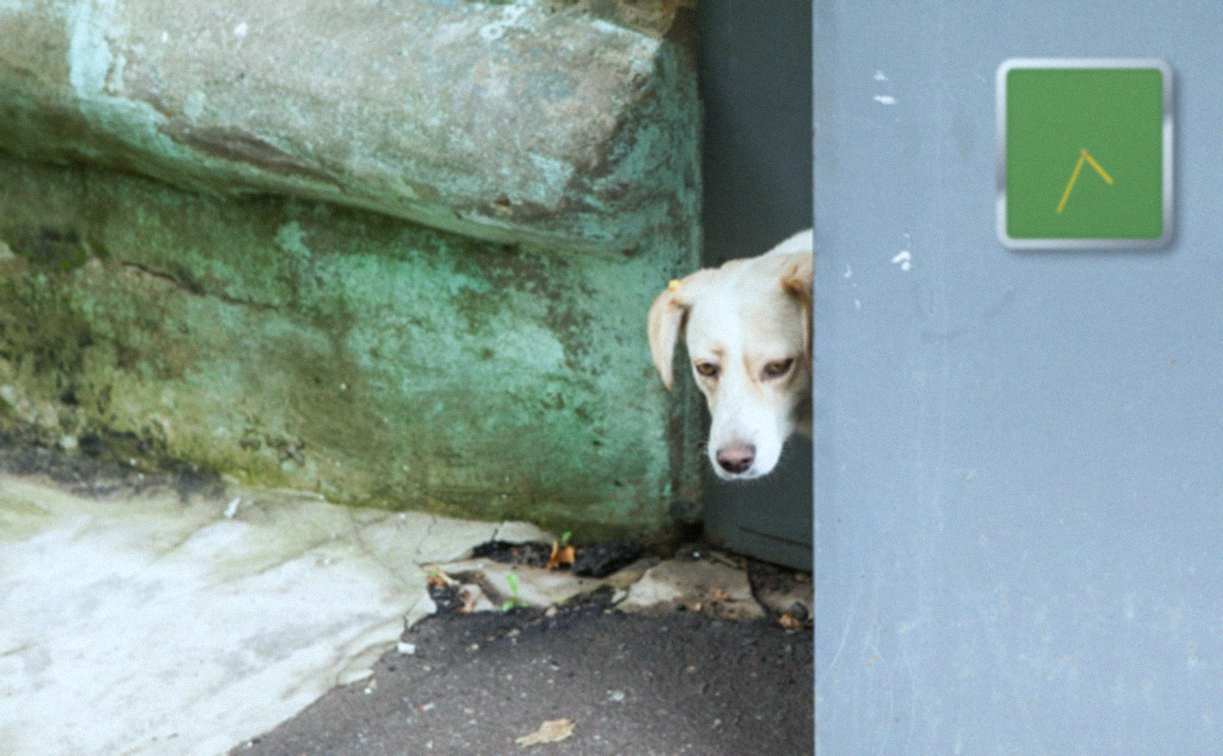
4 h 34 min
